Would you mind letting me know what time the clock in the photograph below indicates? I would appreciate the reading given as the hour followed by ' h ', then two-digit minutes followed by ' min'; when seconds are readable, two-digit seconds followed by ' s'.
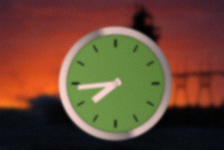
7 h 44 min
